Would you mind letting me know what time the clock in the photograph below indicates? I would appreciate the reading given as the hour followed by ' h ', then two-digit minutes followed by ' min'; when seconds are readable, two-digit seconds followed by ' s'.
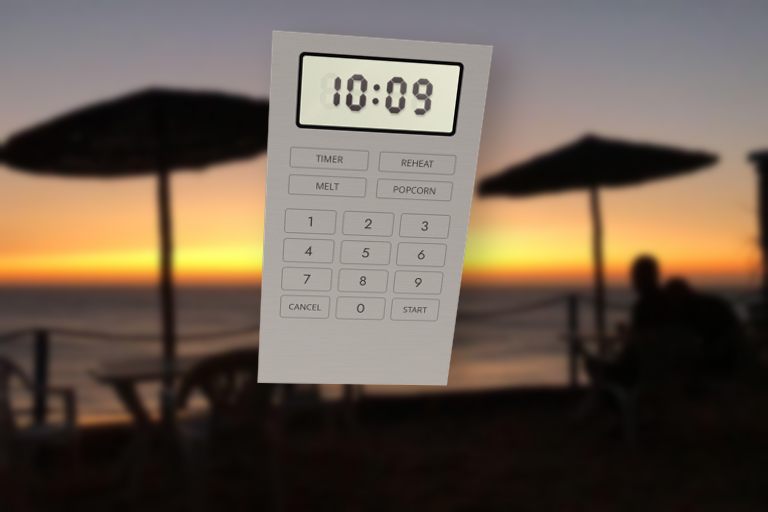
10 h 09 min
